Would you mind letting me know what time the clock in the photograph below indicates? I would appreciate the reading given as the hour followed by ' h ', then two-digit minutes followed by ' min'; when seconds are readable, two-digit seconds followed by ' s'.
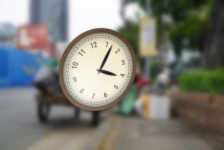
4 h 07 min
